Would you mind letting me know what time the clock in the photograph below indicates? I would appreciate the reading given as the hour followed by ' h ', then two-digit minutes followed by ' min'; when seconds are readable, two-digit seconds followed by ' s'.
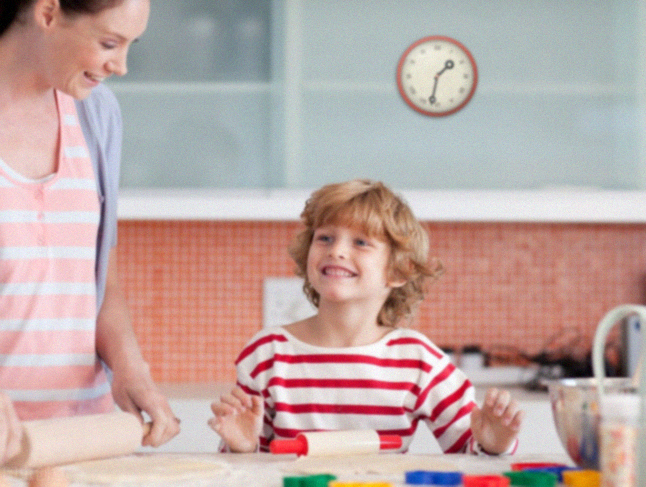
1 h 32 min
